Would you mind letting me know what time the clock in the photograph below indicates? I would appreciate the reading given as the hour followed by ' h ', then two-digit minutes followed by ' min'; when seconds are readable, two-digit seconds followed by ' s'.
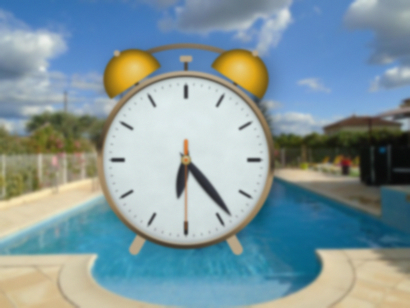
6 h 23 min 30 s
